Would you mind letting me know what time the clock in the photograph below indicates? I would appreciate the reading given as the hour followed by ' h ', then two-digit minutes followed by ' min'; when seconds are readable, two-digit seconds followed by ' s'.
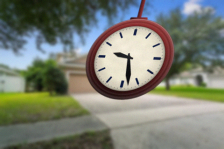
9 h 28 min
